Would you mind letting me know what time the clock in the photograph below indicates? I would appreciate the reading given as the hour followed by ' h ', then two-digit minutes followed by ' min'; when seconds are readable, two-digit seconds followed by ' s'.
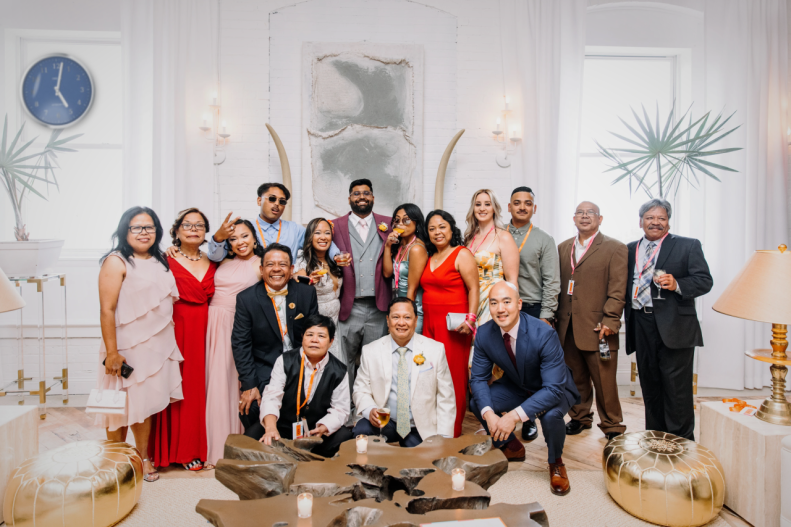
5 h 02 min
